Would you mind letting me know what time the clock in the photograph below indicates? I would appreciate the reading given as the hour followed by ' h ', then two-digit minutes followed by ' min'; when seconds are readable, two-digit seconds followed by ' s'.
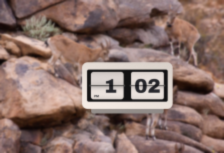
1 h 02 min
